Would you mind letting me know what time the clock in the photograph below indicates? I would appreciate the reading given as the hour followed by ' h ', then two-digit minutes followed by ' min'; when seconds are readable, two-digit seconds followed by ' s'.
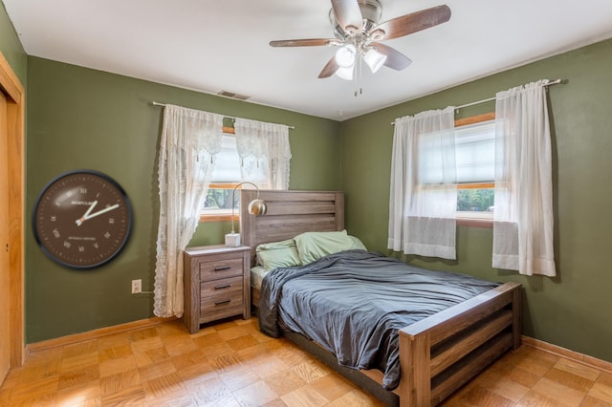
1 h 11 min
